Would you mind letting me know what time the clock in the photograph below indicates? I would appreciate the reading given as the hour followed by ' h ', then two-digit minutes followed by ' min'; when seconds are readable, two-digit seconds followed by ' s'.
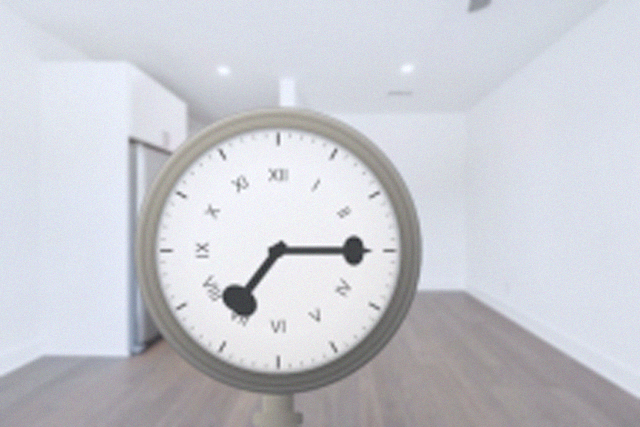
7 h 15 min
